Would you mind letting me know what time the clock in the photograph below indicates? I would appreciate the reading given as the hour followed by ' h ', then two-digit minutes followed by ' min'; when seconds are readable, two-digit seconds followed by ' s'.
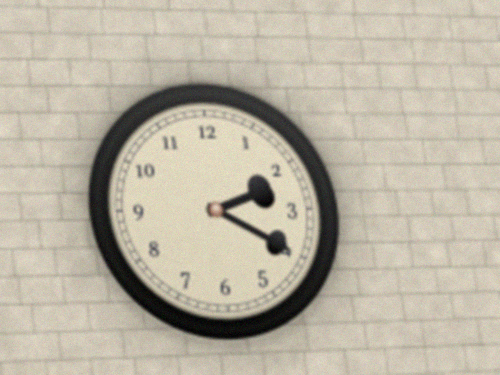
2 h 20 min
